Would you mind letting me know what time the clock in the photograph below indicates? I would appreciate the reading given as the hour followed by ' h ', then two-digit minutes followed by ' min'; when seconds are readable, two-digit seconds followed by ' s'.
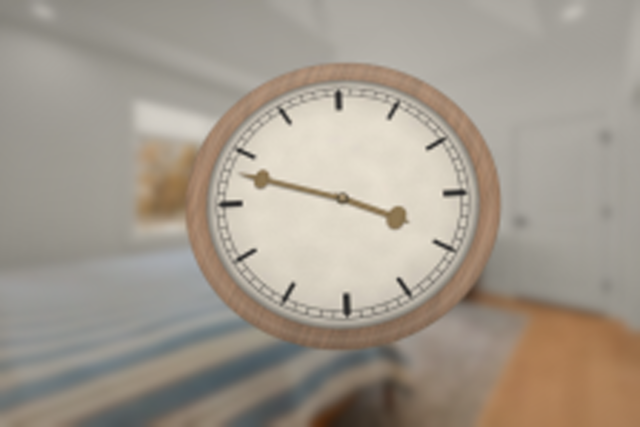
3 h 48 min
